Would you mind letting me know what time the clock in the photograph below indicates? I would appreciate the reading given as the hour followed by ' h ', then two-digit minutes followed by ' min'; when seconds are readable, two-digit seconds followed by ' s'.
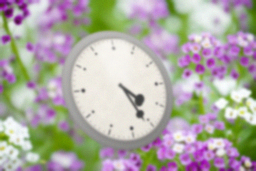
4 h 26 min
